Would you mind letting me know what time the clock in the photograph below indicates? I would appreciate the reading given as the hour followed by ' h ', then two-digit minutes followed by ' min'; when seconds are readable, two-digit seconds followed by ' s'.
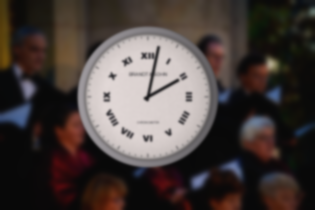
2 h 02 min
